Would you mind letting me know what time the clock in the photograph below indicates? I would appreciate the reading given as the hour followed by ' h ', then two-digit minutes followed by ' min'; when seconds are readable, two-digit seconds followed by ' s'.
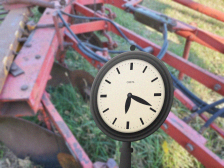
6 h 19 min
